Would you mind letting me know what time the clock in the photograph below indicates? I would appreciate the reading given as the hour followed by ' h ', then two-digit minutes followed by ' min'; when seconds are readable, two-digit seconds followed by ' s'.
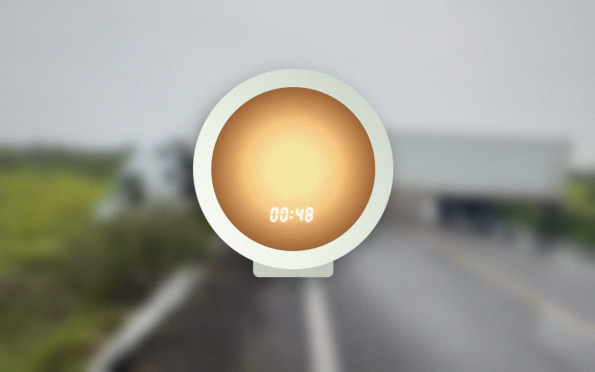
0 h 48 min
